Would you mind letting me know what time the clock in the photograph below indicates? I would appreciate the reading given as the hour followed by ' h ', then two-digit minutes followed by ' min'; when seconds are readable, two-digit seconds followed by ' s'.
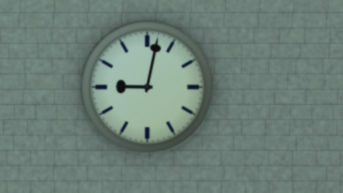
9 h 02 min
